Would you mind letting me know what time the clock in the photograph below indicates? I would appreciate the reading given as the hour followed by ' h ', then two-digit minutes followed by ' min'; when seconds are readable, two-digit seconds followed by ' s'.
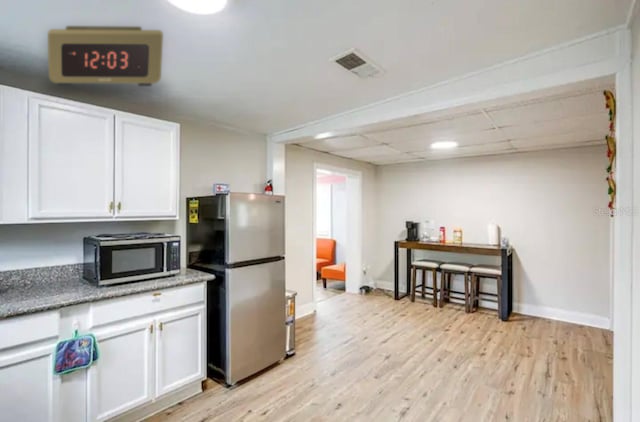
12 h 03 min
